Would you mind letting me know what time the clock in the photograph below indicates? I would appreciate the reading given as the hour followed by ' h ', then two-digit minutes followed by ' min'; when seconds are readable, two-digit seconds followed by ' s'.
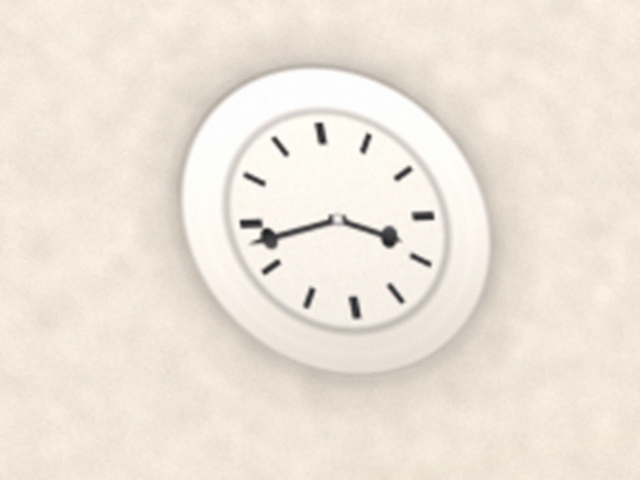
3 h 43 min
